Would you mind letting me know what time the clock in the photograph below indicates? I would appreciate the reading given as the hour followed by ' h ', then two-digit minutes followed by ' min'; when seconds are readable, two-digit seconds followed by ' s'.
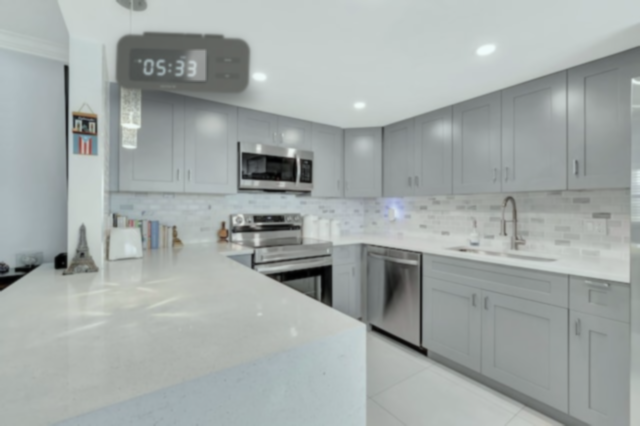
5 h 33 min
